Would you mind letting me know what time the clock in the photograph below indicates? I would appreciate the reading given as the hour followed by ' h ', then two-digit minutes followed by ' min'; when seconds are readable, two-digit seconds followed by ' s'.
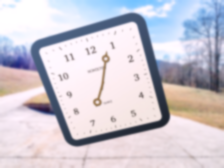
7 h 04 min
